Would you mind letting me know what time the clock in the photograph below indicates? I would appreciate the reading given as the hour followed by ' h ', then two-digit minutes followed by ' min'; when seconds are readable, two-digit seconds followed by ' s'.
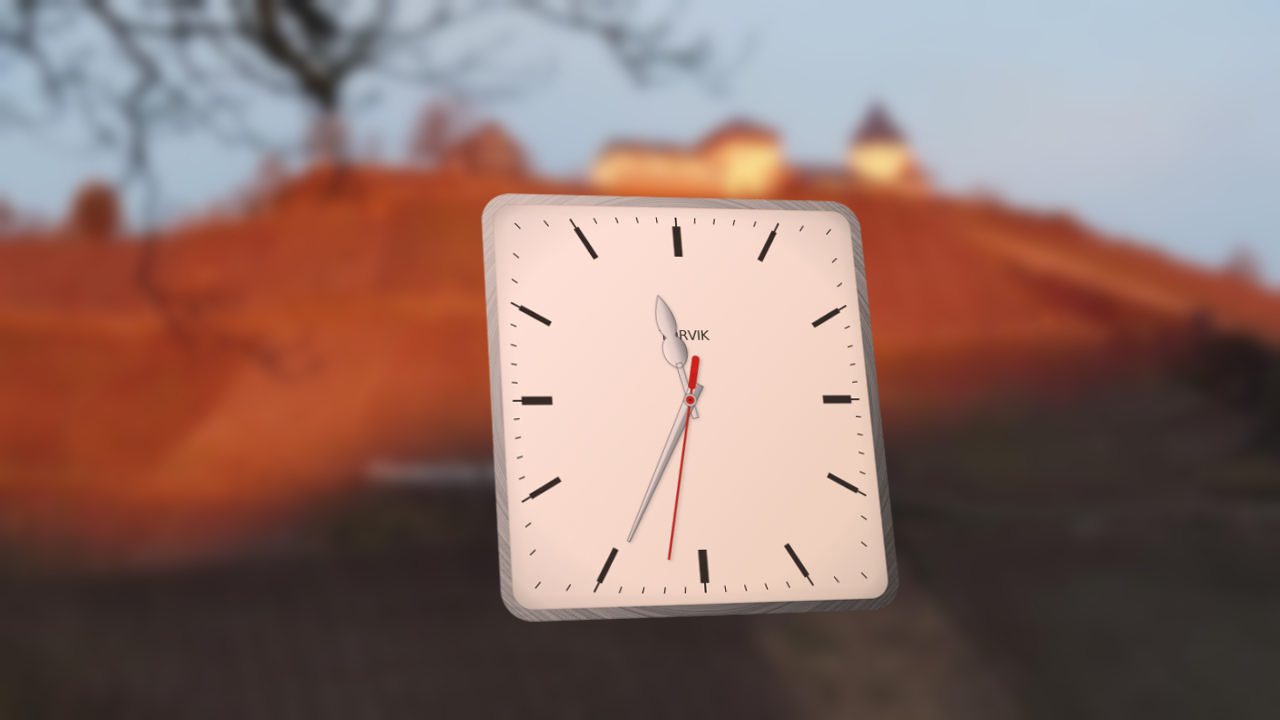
11 h 34 min 32 s
